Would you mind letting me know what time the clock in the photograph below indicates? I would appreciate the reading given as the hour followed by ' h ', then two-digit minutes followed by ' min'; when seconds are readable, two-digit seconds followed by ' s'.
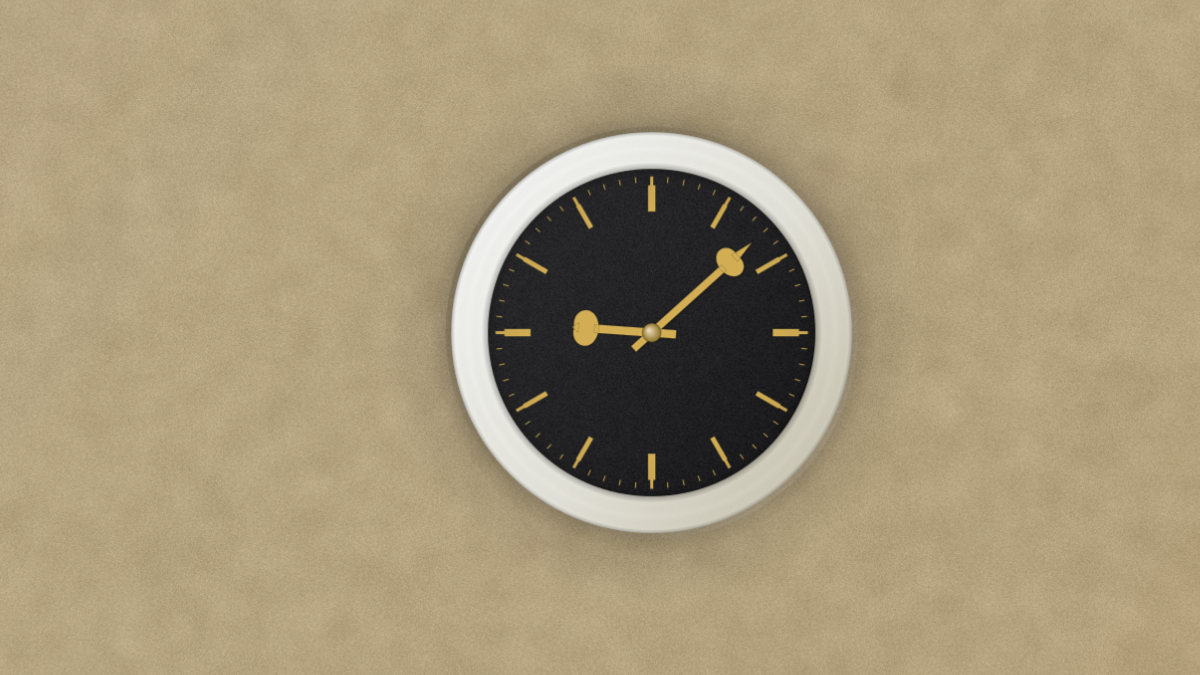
9 h 08 min
